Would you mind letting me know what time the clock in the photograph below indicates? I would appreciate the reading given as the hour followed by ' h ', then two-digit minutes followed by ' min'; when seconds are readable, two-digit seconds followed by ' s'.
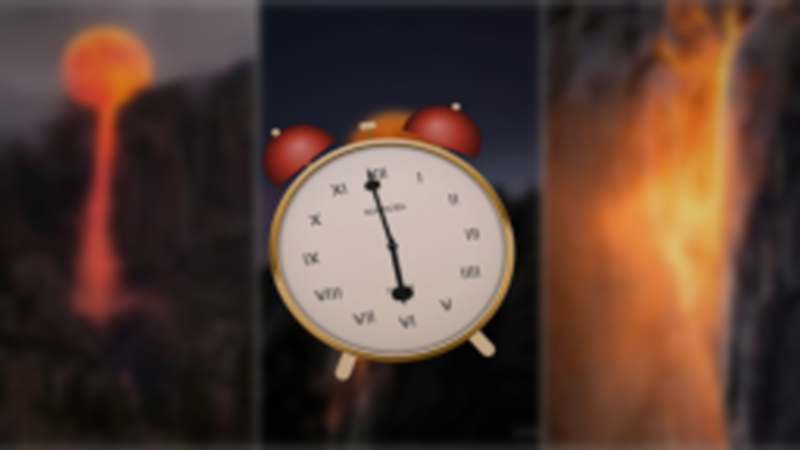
5 h 59 min
